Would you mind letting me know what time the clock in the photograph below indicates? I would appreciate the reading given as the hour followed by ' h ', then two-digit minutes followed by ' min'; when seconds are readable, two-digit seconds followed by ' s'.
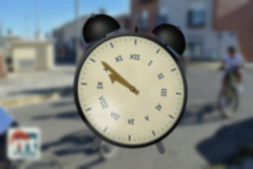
9 h 51 min
